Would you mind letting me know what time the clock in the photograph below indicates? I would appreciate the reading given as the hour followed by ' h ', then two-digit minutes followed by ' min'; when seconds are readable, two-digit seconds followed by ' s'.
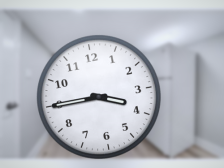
3 h 45 min
